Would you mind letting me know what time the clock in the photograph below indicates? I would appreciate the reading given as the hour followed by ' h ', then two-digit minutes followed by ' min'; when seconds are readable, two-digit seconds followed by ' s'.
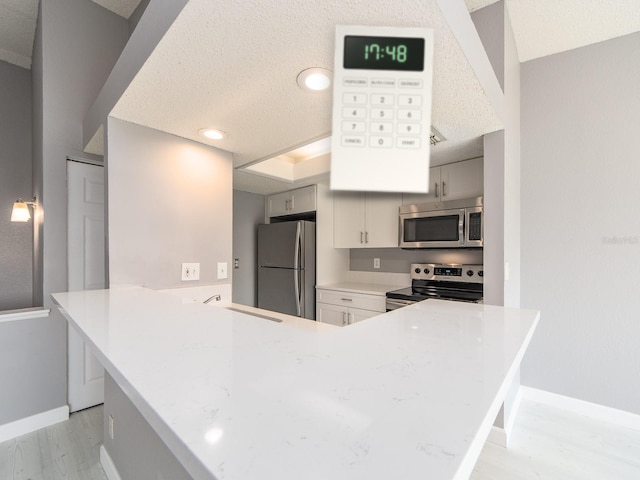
17 h 48 min
